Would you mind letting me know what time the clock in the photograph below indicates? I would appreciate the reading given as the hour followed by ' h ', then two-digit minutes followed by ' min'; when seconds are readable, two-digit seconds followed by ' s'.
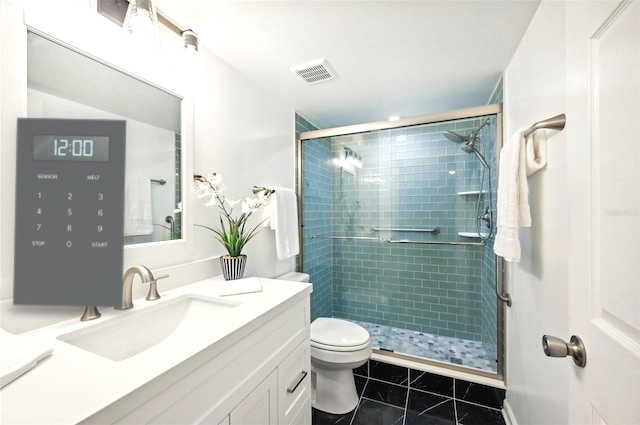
12 h 00 min
